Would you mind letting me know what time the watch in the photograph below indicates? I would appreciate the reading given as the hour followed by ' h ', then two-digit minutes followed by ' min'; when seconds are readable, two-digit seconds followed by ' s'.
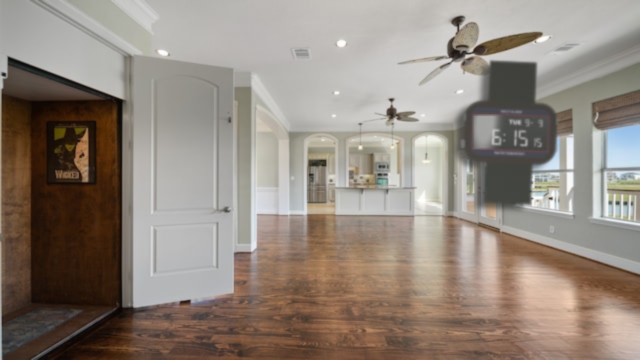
6 h 15 min
